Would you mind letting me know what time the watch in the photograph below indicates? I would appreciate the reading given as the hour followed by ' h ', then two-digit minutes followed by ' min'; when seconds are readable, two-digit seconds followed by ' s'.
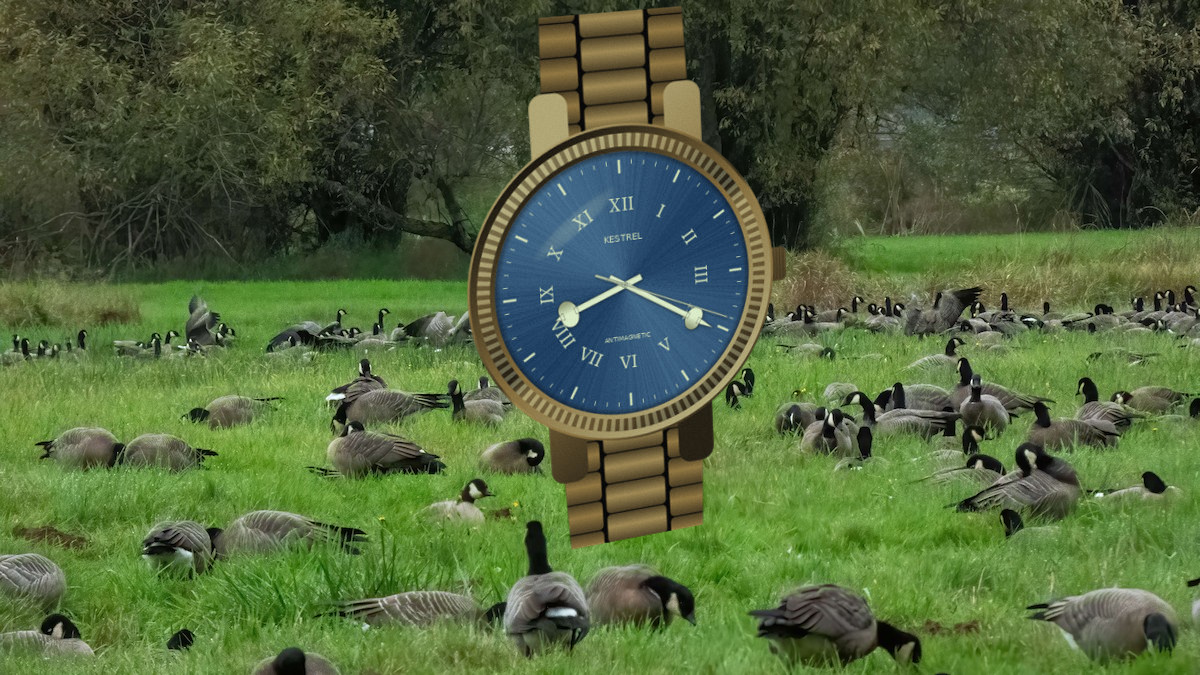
8 h 20 min 19 s
